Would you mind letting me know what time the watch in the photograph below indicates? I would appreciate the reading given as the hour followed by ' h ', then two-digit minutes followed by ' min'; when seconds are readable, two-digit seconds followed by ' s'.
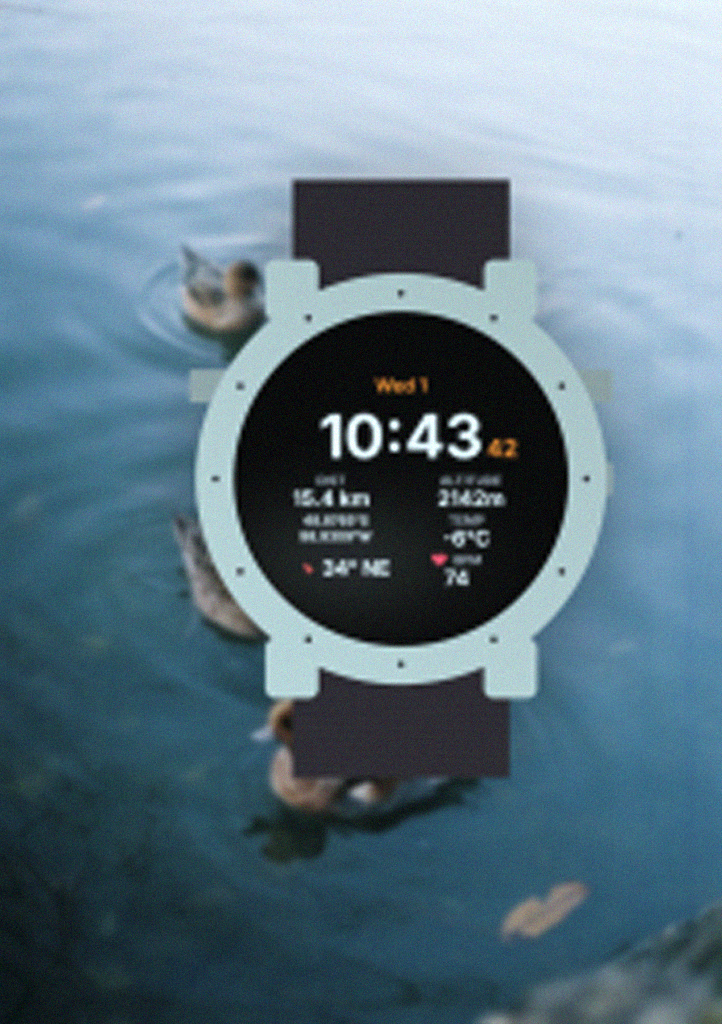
10 h 43 min
